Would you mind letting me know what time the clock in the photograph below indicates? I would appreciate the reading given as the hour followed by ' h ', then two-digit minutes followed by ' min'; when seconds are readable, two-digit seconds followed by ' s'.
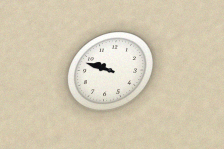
9 h 48 min
